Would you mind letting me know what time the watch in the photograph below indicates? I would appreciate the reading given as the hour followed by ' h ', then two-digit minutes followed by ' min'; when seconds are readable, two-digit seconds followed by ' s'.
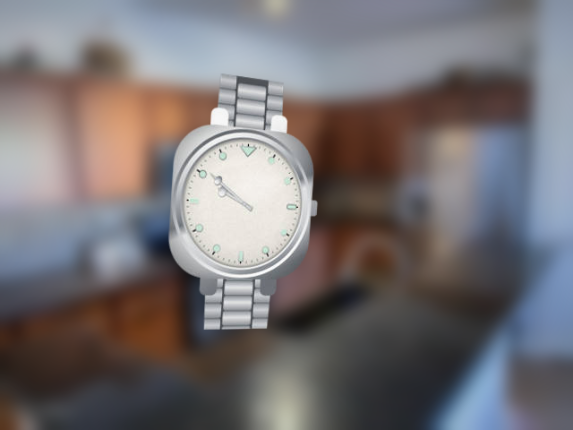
9 h 51 min
